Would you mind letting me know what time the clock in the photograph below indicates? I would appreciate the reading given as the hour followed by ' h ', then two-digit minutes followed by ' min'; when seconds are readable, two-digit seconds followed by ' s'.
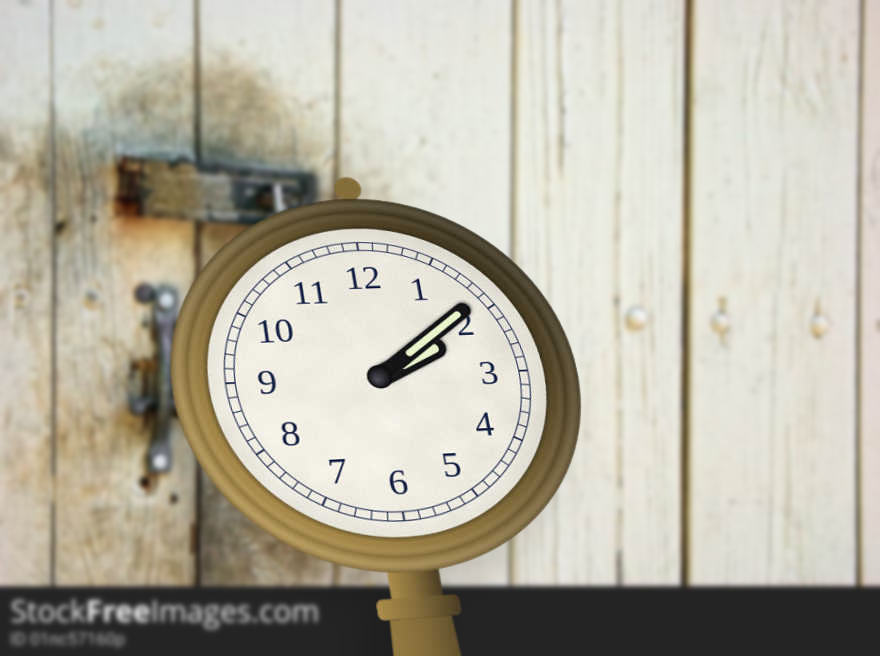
2 h 09 min
